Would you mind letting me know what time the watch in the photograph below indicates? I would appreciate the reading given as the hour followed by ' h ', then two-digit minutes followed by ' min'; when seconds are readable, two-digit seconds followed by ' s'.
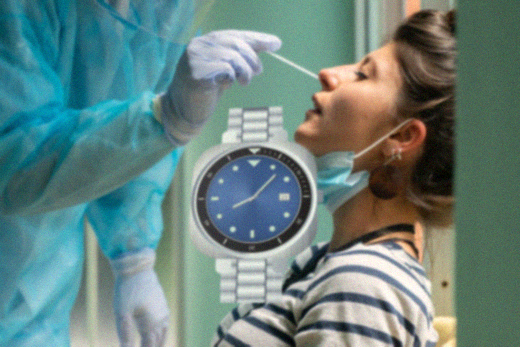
8 h 07 min
